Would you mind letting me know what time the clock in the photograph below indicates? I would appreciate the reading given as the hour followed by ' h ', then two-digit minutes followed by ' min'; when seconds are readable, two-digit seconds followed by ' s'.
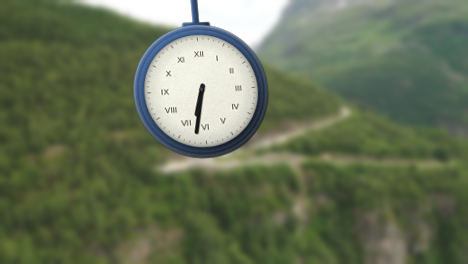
6 h 32 min
